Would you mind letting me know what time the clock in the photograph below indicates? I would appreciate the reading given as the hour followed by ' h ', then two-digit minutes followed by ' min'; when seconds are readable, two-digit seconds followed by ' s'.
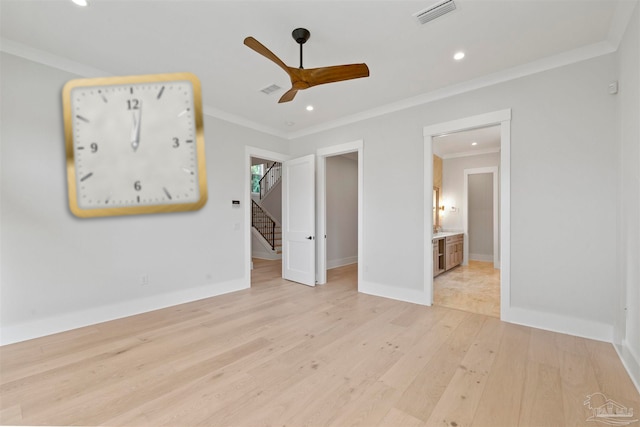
12 h 02 min
